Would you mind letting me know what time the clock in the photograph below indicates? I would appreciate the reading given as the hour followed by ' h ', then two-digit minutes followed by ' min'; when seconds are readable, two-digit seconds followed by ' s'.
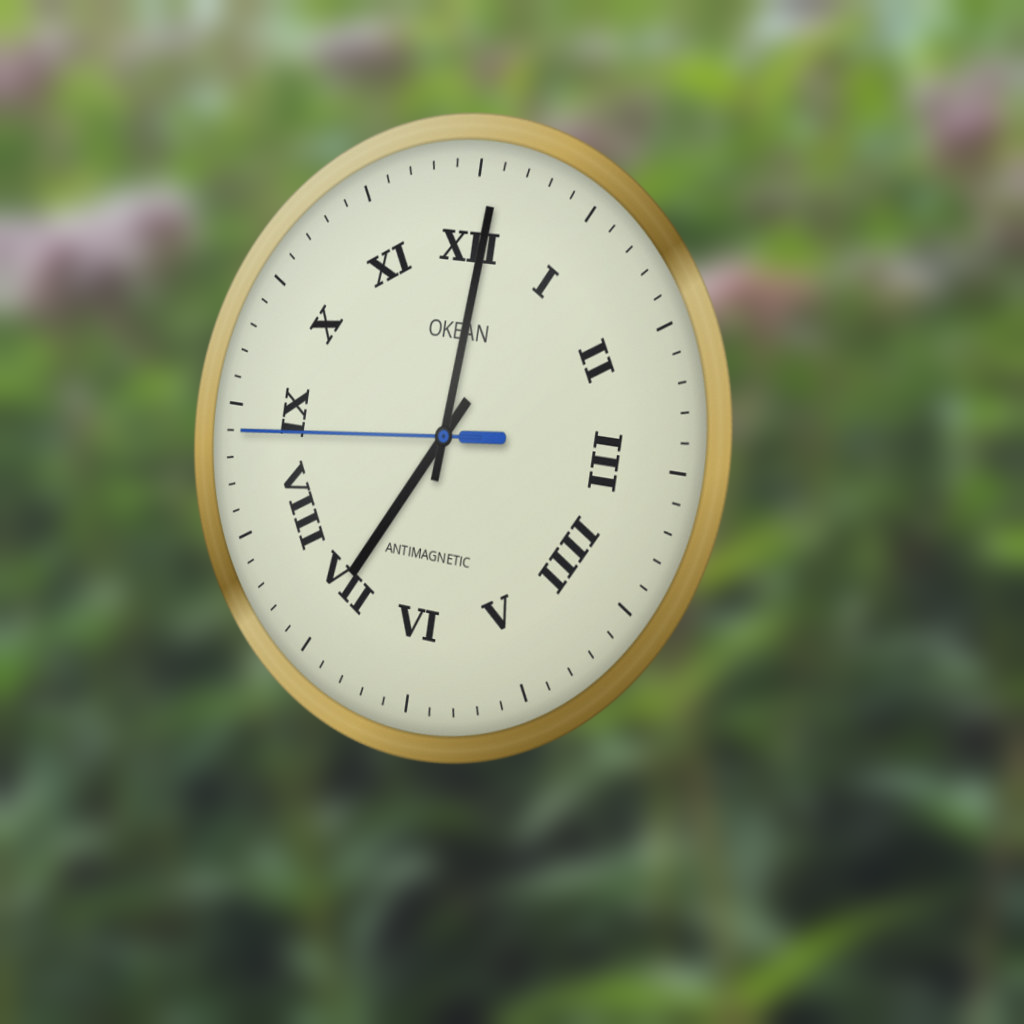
7 h 00 min 44 s
